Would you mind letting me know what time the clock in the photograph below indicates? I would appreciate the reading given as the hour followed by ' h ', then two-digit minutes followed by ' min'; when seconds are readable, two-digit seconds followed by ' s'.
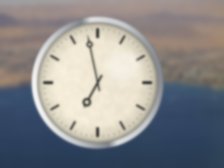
6 h 58 min
